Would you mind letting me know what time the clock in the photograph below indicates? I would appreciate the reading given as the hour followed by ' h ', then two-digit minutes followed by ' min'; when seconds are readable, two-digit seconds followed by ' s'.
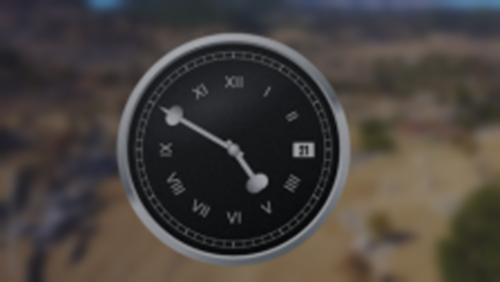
4 h 50 min
